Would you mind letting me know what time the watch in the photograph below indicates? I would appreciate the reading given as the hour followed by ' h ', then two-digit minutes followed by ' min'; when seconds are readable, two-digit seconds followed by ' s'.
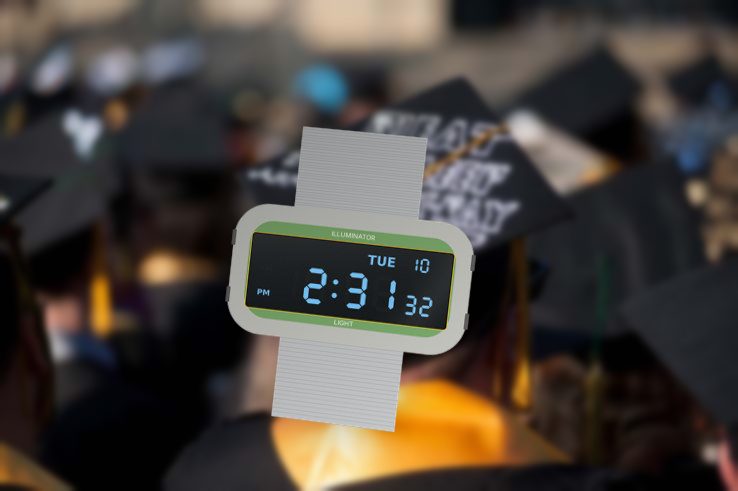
2 h 31 min 32 s
